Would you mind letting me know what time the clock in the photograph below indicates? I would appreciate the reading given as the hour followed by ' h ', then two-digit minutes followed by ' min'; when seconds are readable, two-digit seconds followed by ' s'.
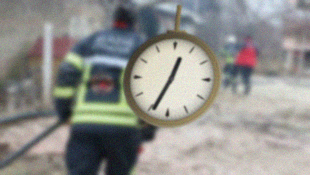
12 h 34 min
